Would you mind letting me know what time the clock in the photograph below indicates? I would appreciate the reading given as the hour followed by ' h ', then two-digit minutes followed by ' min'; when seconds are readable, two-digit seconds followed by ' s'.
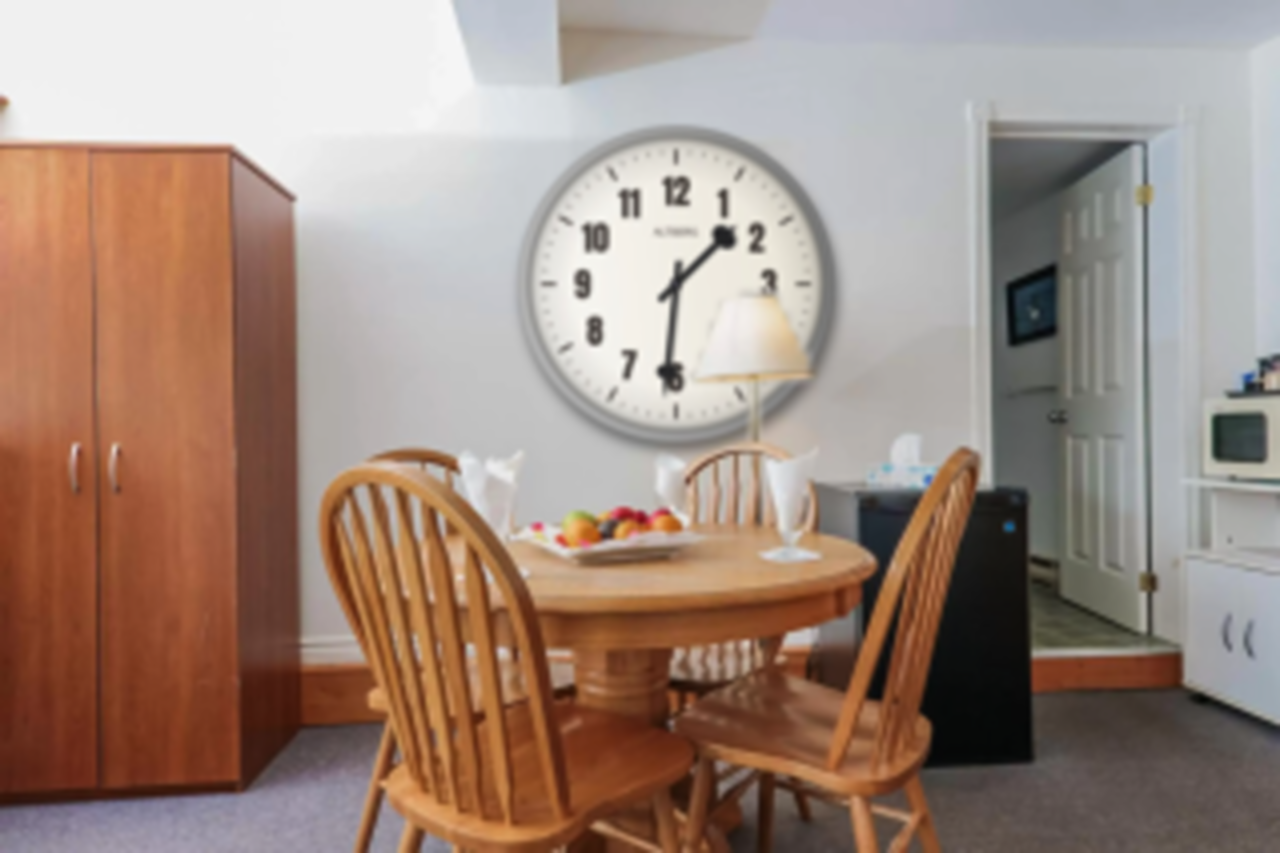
1 h 31 min
